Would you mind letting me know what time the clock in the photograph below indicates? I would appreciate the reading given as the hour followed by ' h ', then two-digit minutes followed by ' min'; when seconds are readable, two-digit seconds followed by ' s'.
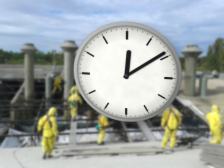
12 h 09 min
